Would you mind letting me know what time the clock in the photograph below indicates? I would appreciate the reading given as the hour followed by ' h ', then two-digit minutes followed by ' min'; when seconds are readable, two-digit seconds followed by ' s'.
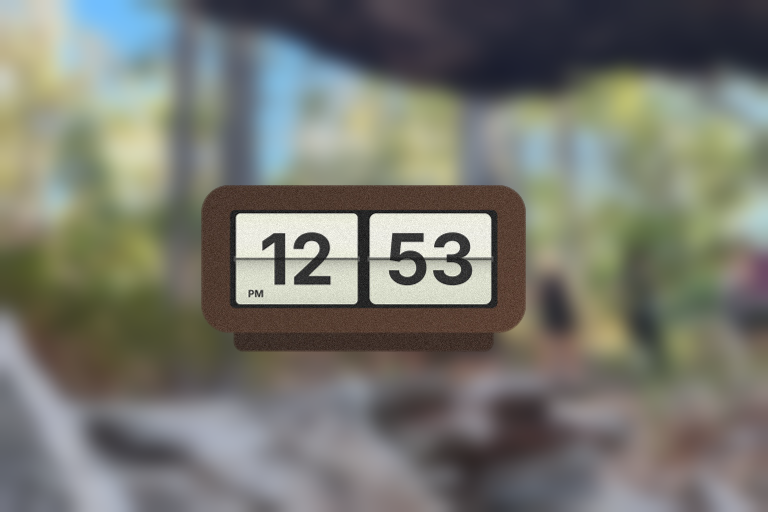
12 h 53 min
